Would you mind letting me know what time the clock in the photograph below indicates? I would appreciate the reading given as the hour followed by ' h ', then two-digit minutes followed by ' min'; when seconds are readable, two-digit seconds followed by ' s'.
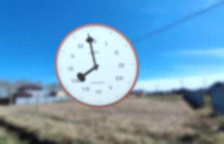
7 h 59 min
